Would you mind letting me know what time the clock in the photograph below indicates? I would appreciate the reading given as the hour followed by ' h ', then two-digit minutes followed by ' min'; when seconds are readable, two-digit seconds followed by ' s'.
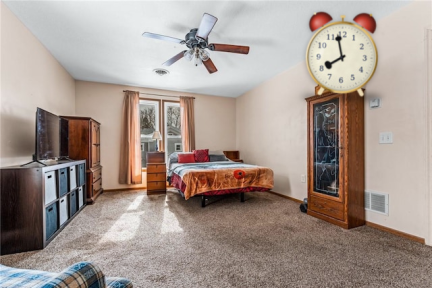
7 h 58 min
